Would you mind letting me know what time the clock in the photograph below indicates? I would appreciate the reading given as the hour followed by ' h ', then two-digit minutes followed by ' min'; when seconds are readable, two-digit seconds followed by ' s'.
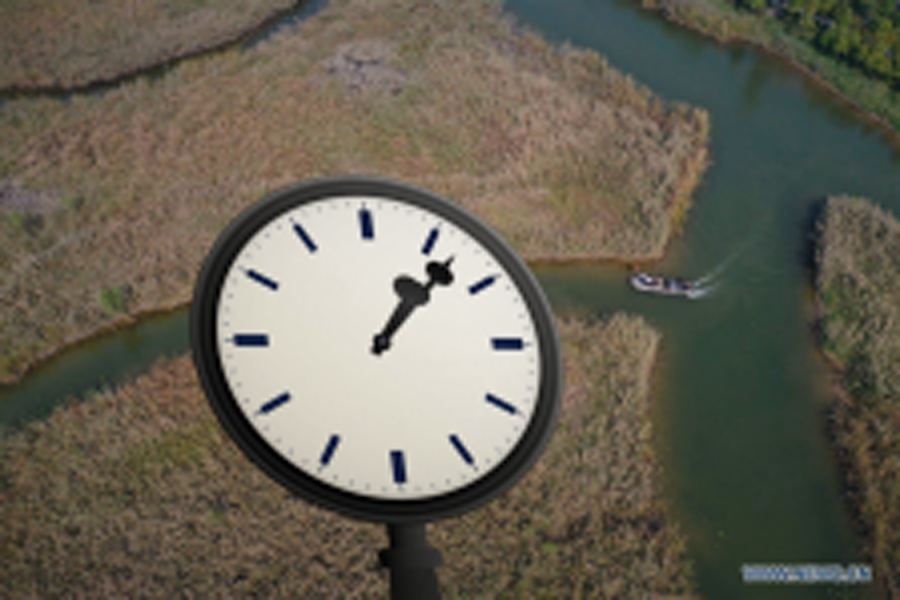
1 h 07 min
